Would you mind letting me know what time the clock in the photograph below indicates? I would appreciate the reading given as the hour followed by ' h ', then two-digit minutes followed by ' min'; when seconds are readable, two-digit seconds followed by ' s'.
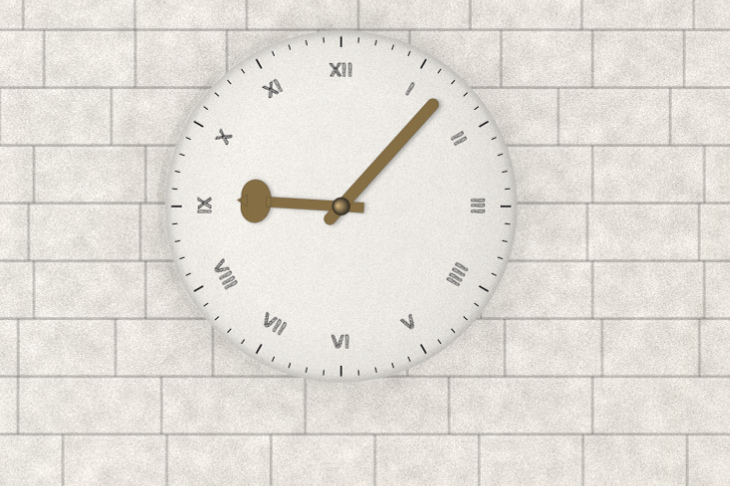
9 h 07 min
